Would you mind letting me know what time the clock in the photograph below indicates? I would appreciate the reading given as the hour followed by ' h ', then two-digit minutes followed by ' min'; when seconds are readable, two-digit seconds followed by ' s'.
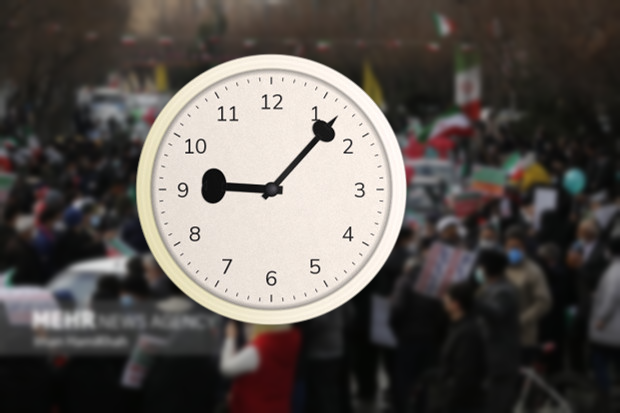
9 h 07 min
